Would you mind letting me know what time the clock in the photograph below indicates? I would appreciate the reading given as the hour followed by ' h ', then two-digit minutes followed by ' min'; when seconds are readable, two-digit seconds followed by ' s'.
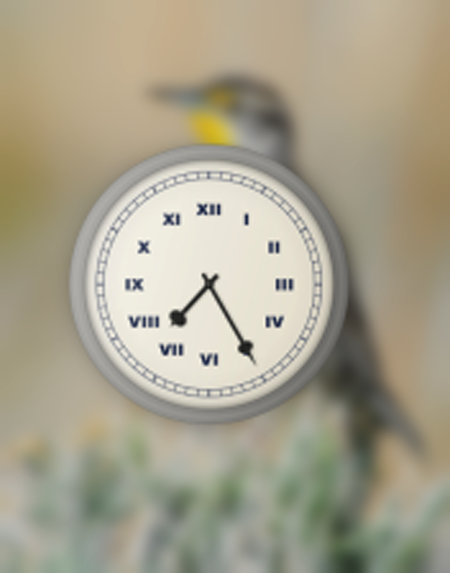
7 h 25 min
